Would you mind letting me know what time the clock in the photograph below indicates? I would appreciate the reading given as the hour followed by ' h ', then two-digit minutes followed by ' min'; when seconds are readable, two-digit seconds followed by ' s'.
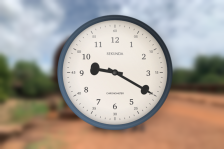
9 h 20 min
